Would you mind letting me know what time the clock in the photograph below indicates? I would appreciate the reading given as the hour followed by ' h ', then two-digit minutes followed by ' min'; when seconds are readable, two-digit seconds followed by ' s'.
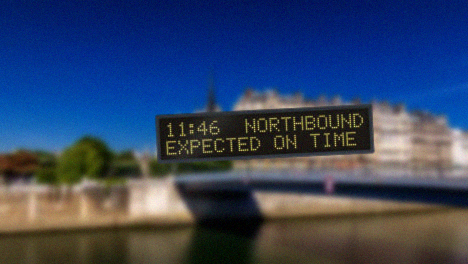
11 h 46 min
